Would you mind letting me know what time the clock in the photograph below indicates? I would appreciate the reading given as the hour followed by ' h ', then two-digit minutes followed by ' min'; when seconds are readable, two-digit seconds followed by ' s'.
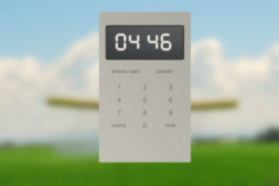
4 h 46 min
